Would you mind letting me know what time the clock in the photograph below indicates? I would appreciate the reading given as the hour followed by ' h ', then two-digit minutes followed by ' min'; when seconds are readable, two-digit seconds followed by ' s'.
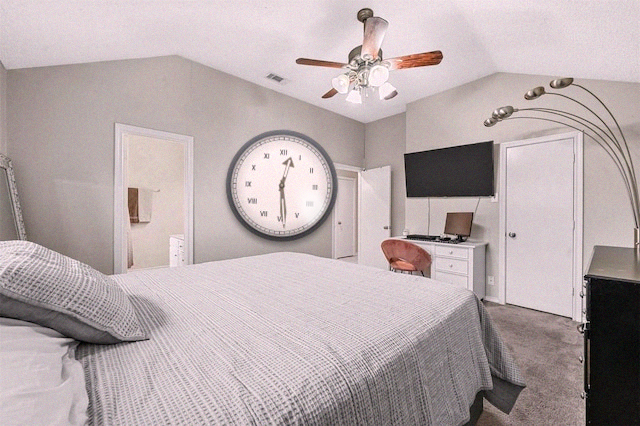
12 h 29 min
